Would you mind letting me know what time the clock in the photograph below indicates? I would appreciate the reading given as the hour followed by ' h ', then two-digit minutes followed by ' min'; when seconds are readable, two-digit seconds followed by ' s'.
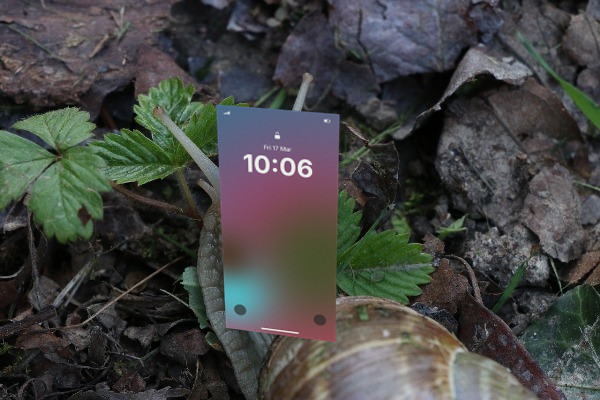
10 h 06 min
